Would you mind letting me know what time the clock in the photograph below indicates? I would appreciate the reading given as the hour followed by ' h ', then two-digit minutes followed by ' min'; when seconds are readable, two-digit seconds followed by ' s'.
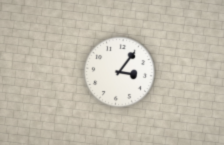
3 h 05 min
